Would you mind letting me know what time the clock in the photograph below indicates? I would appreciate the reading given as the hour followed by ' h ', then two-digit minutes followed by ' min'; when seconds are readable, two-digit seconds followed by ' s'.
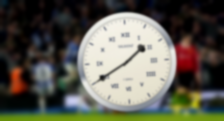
1 h 40 min
